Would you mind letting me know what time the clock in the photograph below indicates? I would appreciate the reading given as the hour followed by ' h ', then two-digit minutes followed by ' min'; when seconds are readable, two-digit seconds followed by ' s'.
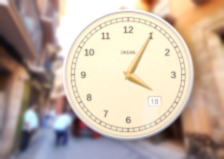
4 h 05 min
